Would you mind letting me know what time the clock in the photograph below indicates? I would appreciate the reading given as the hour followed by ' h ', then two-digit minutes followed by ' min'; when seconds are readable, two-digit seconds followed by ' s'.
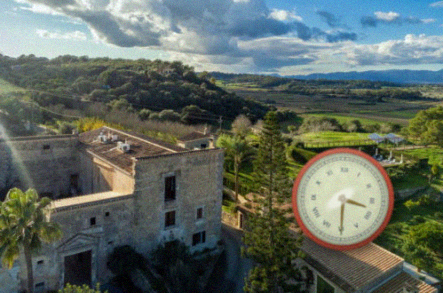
3 h 30 min
